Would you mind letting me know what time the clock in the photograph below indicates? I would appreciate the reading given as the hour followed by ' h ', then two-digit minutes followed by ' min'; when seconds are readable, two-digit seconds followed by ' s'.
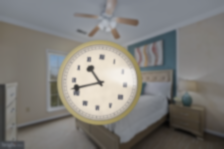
10 h 42 min
